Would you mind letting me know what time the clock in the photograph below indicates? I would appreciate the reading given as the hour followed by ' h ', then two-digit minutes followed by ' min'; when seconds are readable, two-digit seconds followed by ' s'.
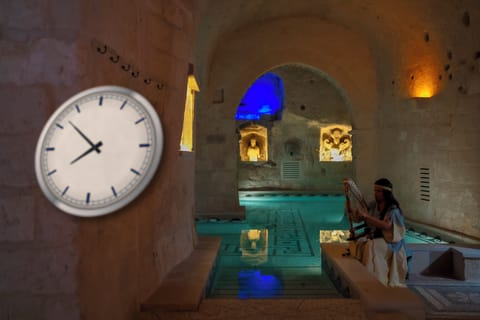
7 h 52 min
